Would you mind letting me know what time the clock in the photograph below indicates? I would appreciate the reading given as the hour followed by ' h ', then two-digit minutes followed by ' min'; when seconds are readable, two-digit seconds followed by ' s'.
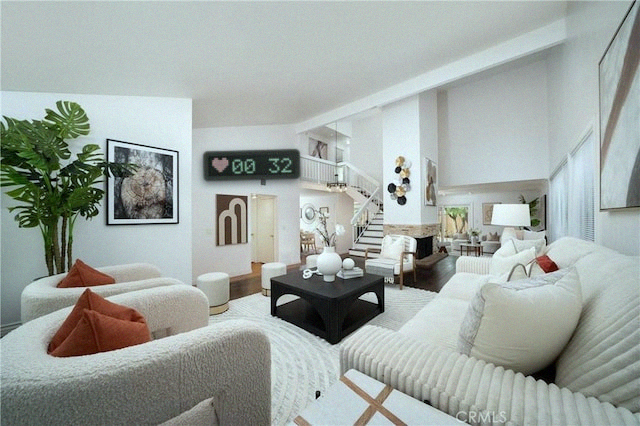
0 h 32 min
